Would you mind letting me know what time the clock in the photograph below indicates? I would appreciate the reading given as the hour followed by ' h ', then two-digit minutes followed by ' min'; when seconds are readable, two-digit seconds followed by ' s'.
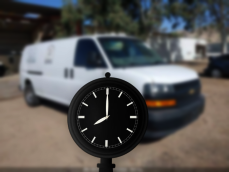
8 h 00 min
